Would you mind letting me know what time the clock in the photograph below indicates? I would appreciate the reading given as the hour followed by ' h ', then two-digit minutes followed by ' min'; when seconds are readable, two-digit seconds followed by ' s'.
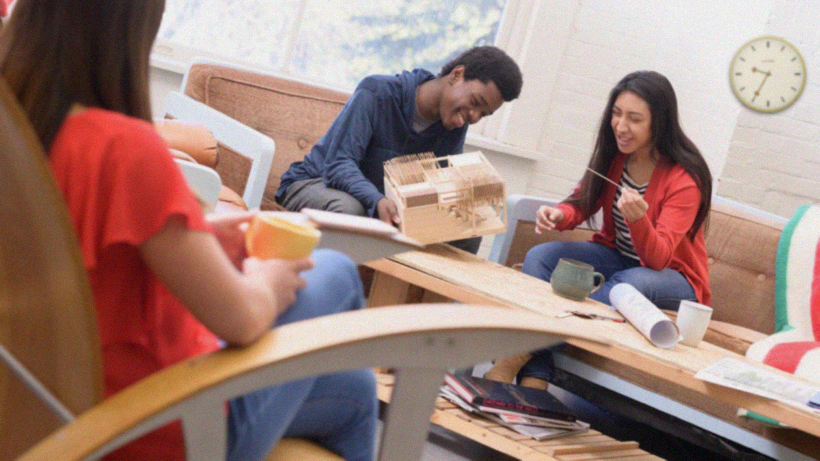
9 h 35 min
